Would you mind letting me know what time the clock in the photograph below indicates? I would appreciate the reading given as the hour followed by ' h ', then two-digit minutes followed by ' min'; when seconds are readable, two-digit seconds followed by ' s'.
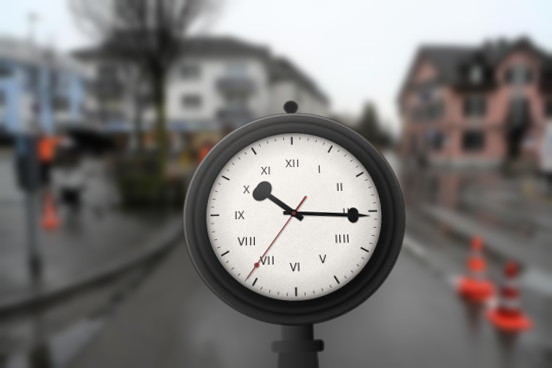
10 h 15 min 36 s
